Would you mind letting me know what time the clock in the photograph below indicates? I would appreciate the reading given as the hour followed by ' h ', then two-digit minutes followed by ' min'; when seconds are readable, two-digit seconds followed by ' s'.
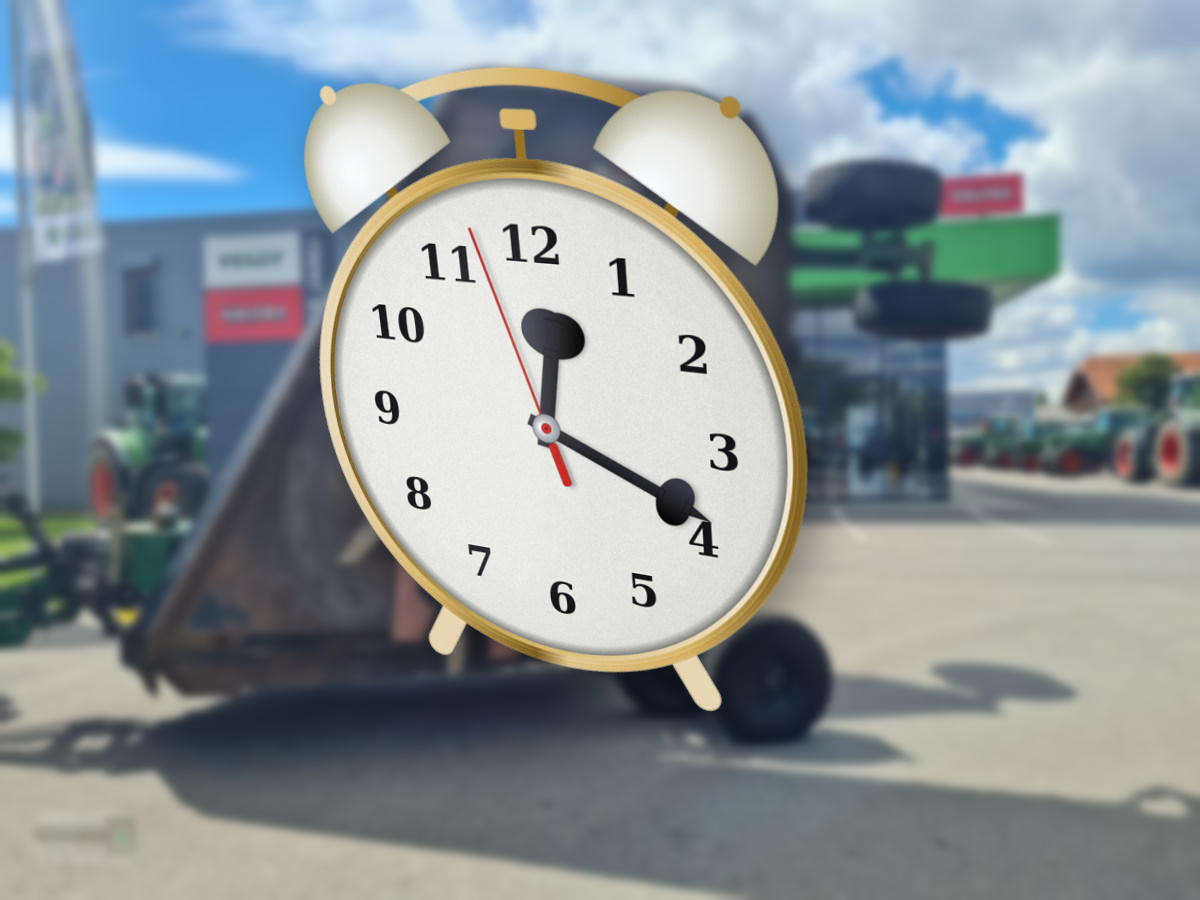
12 h 18 min 57 s
